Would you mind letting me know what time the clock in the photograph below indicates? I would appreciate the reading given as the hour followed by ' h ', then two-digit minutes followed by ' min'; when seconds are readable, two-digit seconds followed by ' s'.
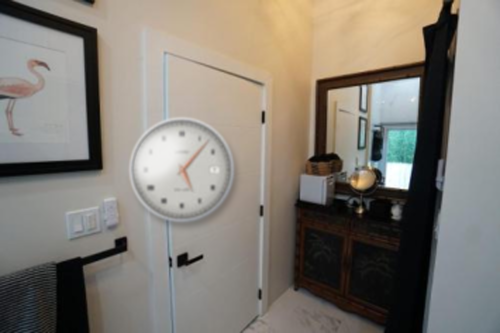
5 h 07 min
